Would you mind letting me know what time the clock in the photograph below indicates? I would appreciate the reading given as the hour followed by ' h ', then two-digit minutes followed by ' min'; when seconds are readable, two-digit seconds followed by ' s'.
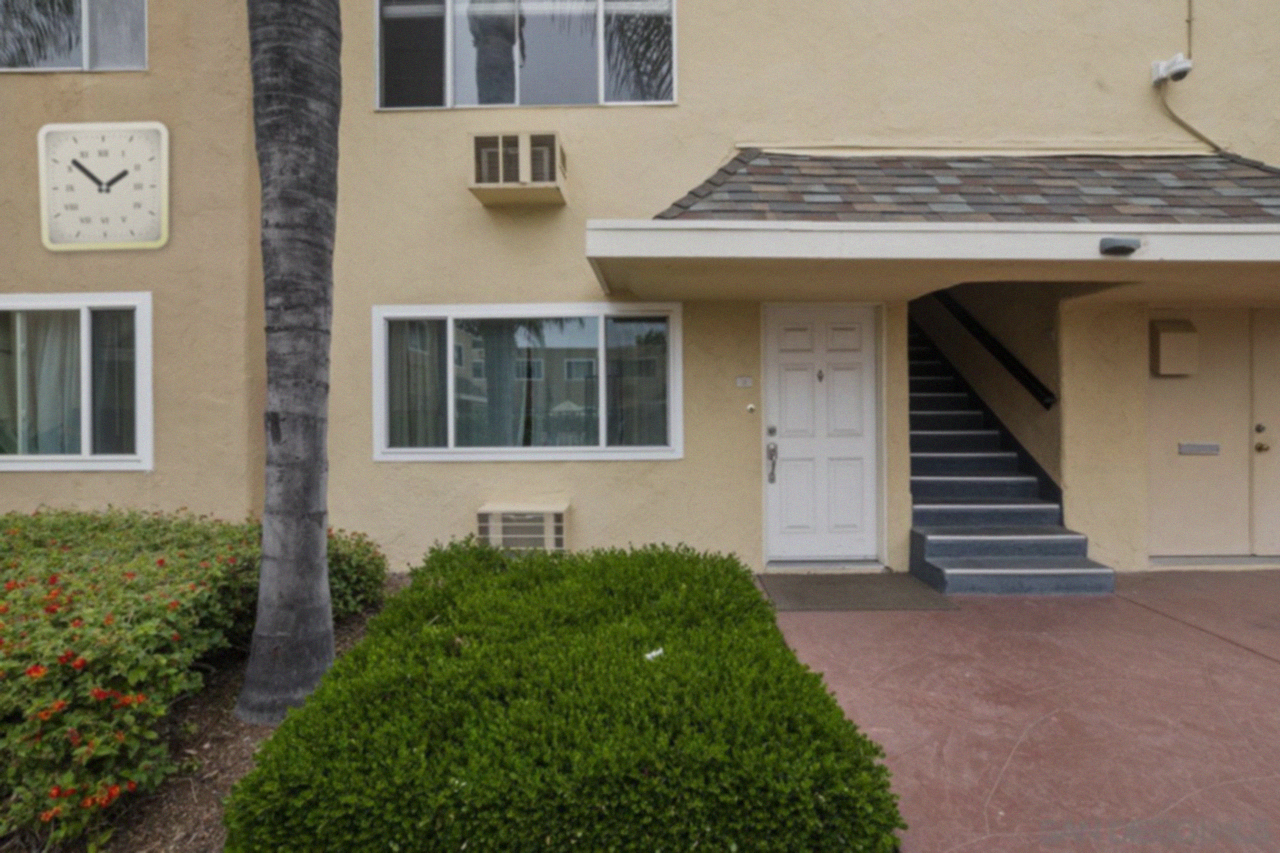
1 h 52 min
